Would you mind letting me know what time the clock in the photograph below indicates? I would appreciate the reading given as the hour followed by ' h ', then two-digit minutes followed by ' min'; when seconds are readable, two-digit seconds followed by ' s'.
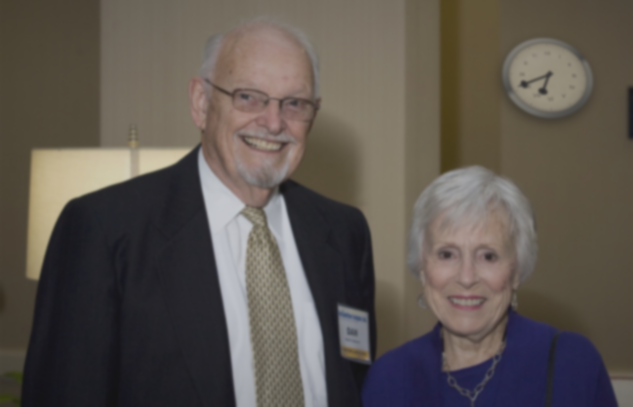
6 h 41 min
